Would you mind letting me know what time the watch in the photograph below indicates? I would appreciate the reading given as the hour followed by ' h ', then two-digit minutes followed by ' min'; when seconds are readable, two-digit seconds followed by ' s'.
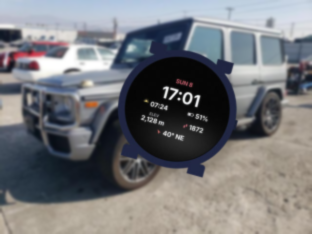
17 h 01 min
